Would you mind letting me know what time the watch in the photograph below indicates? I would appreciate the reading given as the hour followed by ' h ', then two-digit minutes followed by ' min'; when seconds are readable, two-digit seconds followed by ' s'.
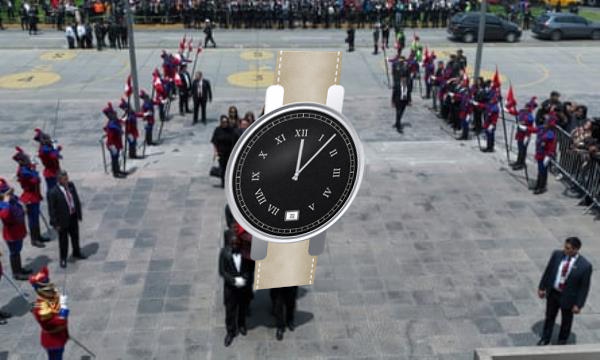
12 h 07 min
